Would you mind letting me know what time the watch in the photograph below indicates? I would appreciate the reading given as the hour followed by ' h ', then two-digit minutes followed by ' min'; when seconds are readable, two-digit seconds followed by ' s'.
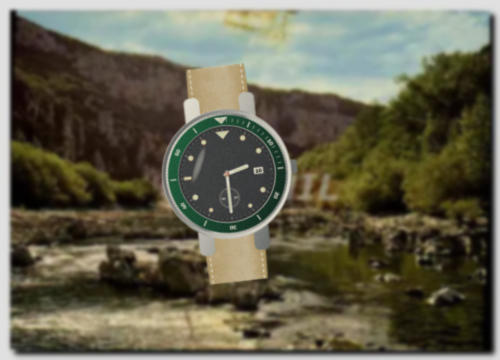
2 h 30 min
